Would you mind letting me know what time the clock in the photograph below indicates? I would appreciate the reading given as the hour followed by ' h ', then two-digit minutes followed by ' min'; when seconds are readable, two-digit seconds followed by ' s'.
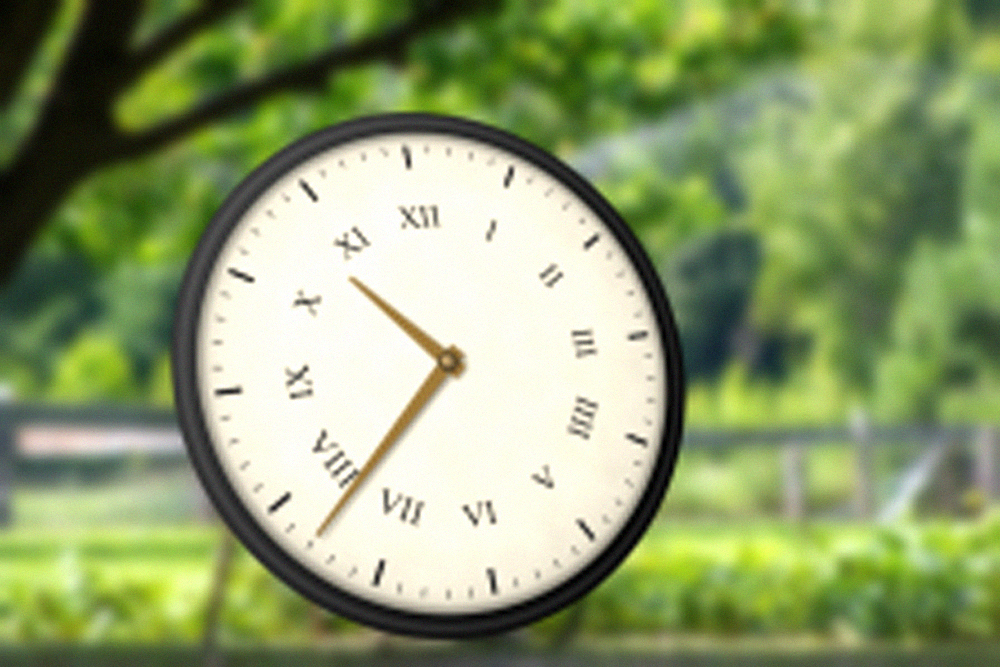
10 h 38 min
